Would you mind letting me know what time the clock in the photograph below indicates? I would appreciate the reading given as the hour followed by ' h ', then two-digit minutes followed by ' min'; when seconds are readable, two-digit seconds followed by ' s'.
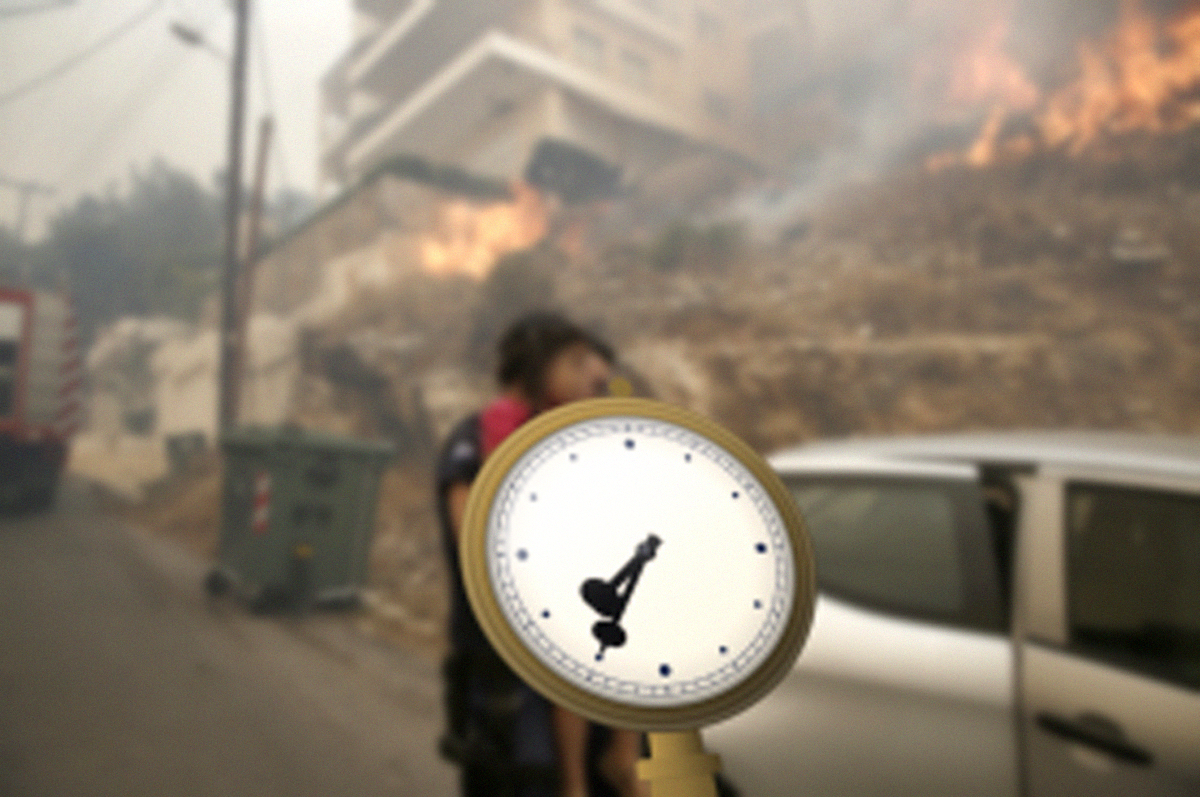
7 h 35 min
